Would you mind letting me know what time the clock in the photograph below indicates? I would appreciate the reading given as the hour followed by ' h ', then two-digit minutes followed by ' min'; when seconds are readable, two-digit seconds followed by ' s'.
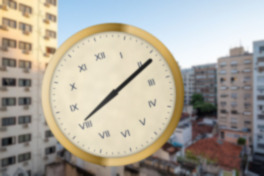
8 h 11 min
